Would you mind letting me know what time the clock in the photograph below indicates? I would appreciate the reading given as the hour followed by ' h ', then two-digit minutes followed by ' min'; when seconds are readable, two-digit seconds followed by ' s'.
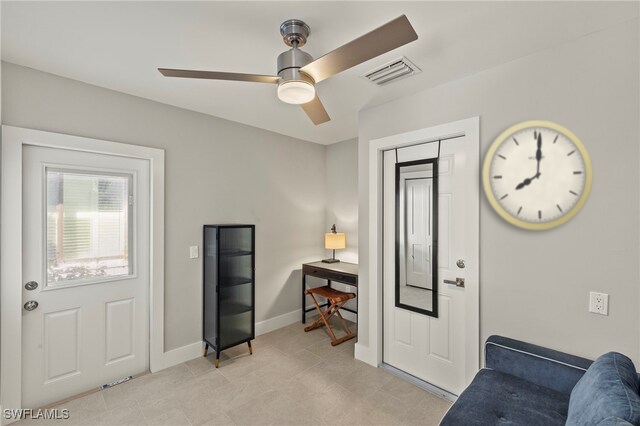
8 h 01 min
